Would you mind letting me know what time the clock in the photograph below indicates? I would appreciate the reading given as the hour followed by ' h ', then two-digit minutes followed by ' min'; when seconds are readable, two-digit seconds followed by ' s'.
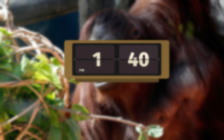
1 h 40 min
